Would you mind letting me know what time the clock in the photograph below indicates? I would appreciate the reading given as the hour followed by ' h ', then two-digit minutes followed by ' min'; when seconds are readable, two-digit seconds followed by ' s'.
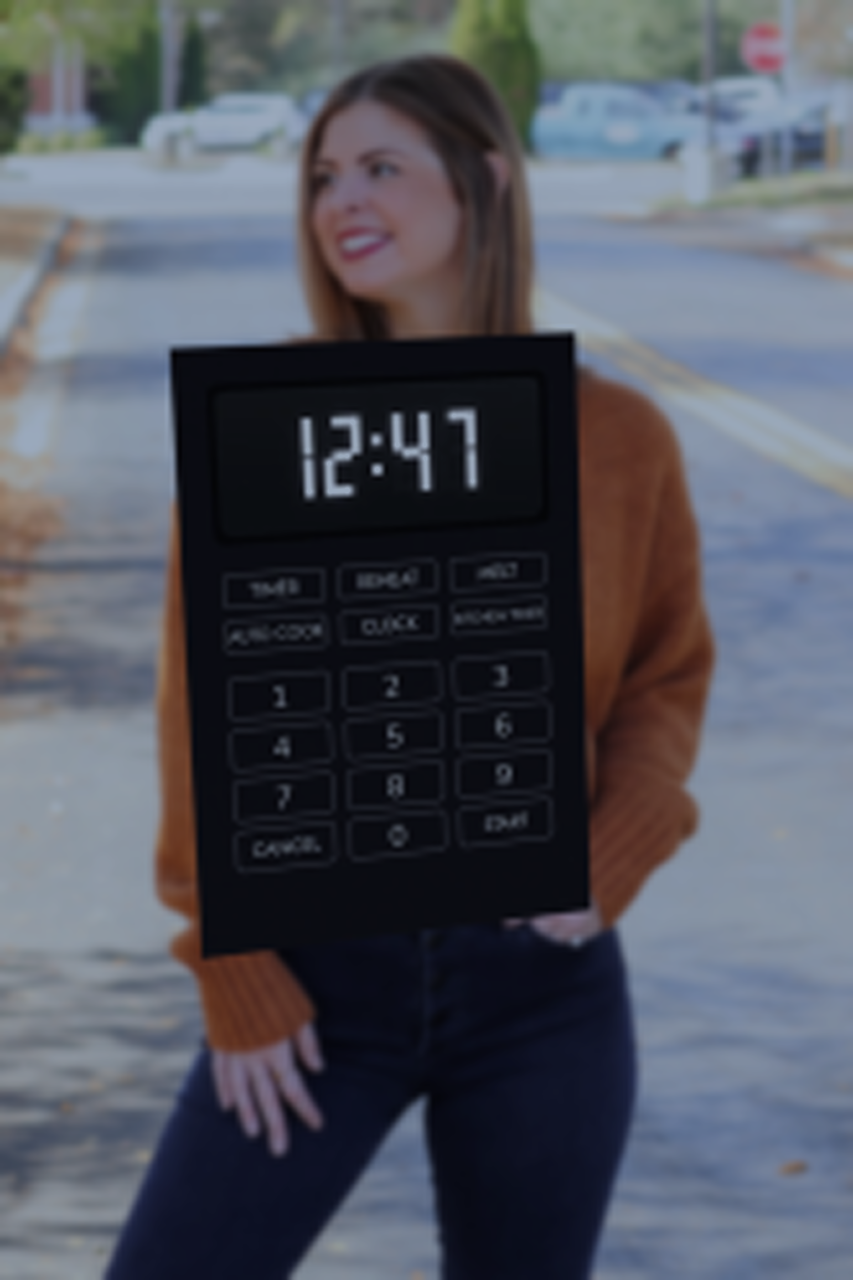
12 h 47 min
